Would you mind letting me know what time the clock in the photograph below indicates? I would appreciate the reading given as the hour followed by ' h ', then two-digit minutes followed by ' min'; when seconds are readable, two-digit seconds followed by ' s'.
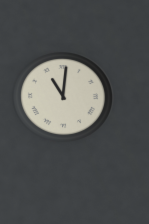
11 h 01 min
